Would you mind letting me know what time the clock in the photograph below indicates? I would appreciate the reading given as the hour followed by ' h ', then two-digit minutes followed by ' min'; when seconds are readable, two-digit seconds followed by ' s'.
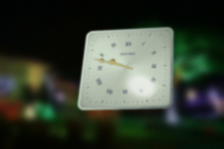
9 h 48 min
